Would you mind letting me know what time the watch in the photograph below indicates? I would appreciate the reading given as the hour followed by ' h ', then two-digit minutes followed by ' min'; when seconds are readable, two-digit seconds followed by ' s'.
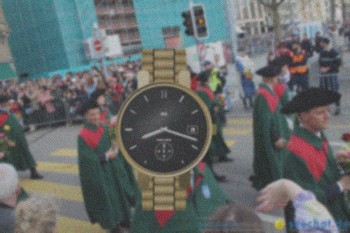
8 h 18 min
